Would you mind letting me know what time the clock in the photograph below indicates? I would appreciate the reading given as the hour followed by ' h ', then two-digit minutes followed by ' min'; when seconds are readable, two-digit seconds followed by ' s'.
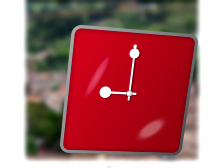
9 h 00 min
